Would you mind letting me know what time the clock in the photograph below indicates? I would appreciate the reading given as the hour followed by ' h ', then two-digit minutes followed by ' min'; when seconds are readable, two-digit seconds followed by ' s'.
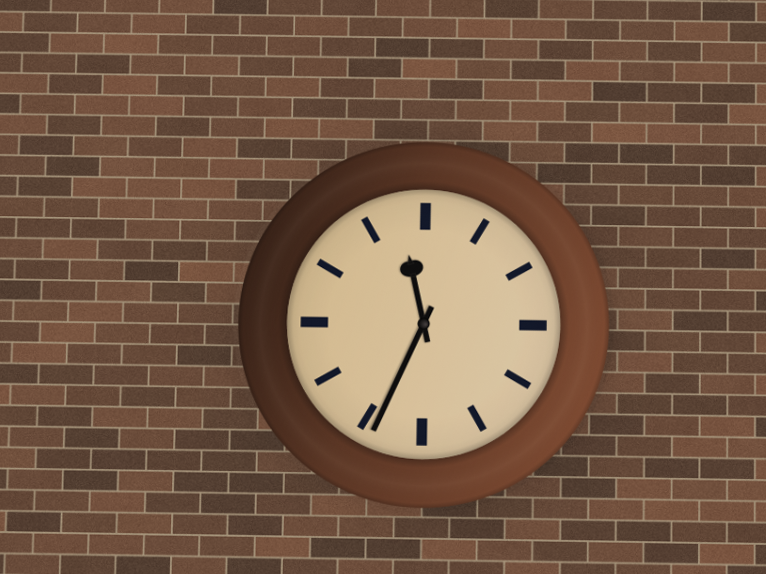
11 h 34 min
